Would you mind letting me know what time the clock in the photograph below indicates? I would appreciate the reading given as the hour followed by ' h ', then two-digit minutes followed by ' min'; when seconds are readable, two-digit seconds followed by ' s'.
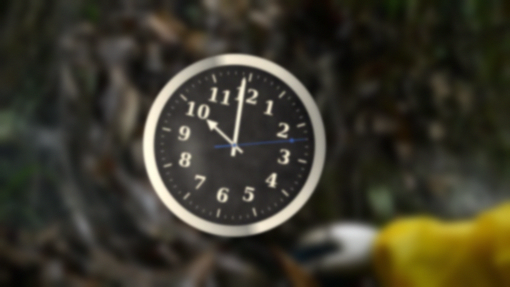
9 h 59 min 12 s
